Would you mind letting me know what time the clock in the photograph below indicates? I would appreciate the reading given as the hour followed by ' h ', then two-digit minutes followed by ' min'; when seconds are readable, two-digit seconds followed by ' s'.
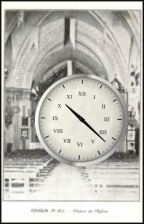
10 h 22 min
